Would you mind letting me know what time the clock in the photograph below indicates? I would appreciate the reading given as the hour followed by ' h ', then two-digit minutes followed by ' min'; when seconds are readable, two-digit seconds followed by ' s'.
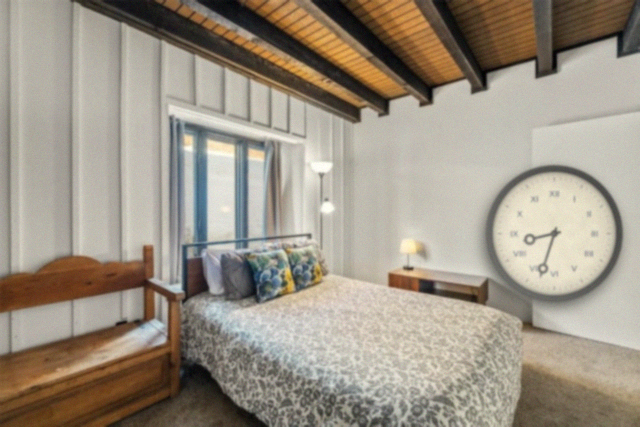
8 h 33 min
